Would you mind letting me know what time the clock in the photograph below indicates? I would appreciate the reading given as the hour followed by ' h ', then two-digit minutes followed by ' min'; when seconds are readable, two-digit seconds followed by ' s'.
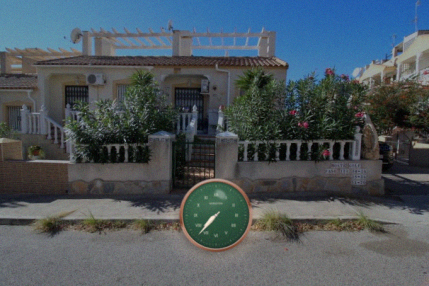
7 h 37 min
